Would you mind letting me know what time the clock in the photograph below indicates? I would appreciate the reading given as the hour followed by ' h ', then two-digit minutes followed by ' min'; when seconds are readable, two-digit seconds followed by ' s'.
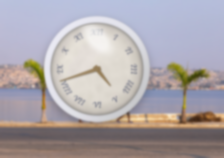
4 h 42 min
